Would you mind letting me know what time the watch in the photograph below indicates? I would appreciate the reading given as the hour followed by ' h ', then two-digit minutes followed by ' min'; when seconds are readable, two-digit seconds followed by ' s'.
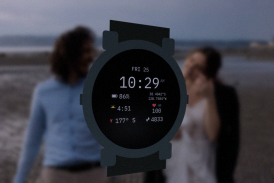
10 h 29 min
